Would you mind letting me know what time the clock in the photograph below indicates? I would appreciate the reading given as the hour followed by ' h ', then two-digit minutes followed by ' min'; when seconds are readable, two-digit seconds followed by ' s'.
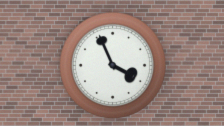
3 h 56 min
